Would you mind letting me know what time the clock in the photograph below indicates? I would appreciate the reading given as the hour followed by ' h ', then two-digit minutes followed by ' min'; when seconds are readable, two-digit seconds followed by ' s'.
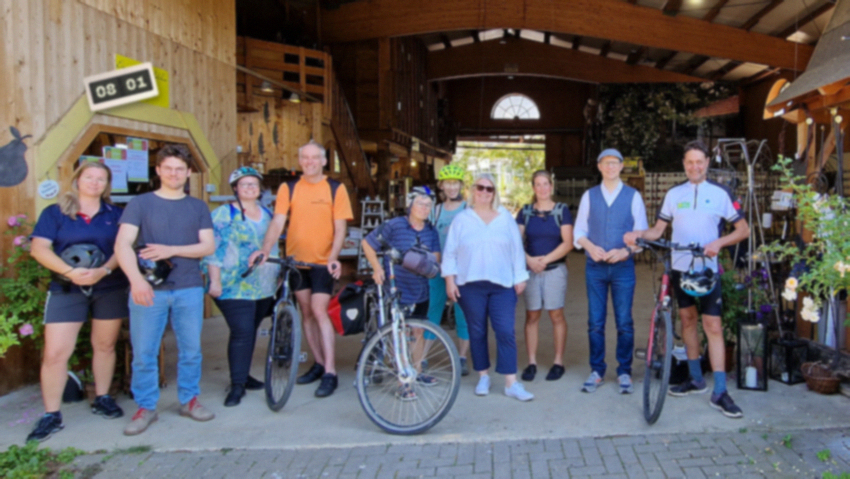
8 h 01 min
